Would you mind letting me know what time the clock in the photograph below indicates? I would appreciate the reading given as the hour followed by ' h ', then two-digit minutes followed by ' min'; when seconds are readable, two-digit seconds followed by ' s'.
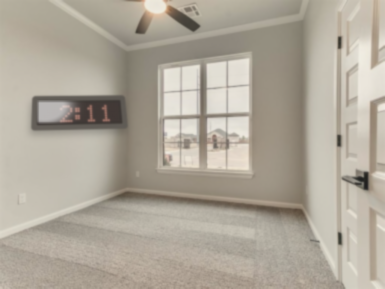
2 h 11 min
